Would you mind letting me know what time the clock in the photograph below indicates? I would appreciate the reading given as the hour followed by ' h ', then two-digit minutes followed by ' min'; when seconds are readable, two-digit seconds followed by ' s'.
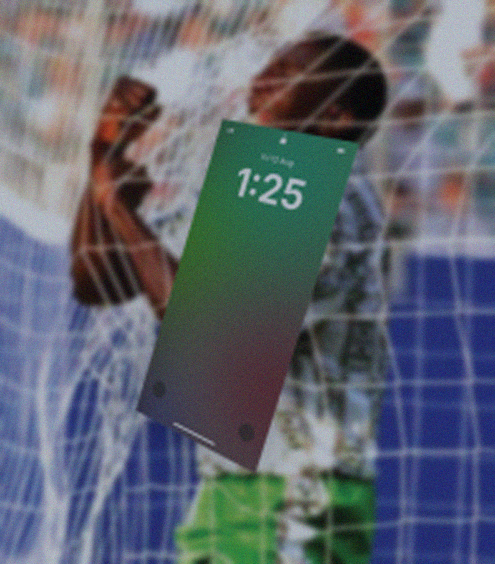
1 h 25 min
